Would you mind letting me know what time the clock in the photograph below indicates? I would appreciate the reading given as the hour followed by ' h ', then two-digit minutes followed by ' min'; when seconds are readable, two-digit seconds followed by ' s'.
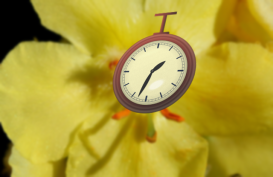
1 h 33 min
